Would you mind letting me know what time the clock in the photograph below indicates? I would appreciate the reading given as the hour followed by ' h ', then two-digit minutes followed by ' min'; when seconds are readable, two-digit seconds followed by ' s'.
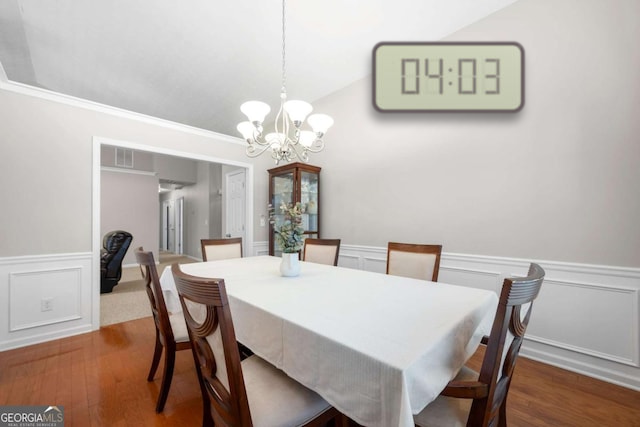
4 h 03 min
